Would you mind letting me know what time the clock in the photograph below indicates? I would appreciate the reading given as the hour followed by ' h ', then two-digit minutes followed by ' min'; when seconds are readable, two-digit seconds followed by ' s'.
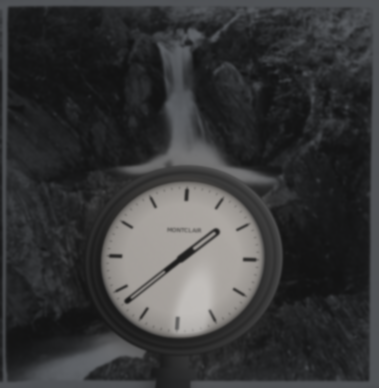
1 h 38 min
